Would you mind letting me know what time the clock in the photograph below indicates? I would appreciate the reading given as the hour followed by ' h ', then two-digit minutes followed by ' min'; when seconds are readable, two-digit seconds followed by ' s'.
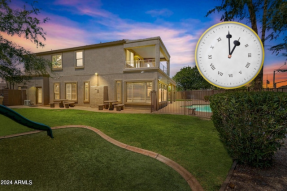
1 h 00 min
